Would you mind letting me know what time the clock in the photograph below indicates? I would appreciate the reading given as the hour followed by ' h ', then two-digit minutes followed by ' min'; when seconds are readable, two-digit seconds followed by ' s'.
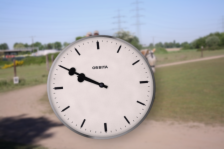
9 h 50 min
